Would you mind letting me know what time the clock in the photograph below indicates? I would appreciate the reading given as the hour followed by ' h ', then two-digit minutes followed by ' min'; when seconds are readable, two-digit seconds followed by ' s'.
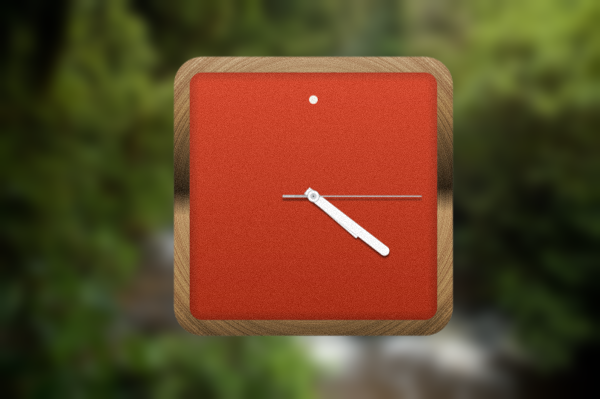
4 h 21 min 15 s
